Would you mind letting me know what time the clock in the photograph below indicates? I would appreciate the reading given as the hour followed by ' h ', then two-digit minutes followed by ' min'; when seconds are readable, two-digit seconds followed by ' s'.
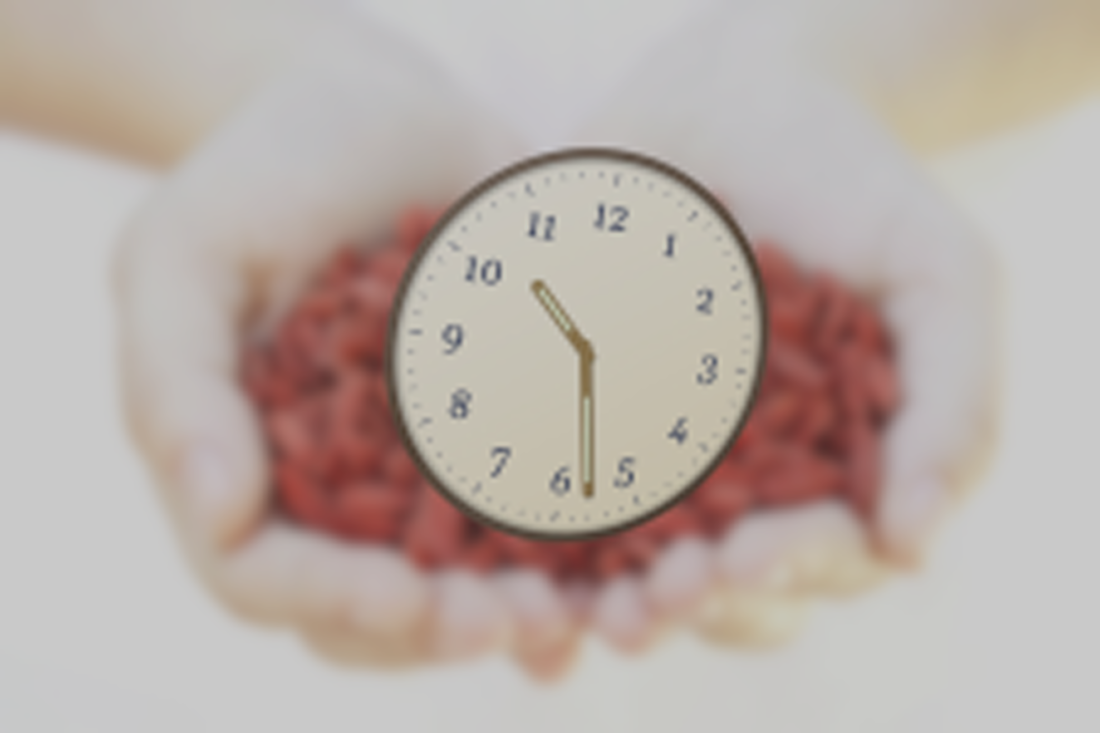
10 h 28 min
